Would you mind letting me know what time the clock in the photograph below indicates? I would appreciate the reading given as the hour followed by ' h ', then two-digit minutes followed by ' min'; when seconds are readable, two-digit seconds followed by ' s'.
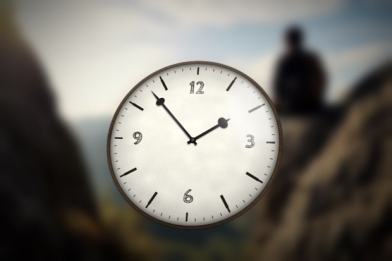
1 h 53 min
